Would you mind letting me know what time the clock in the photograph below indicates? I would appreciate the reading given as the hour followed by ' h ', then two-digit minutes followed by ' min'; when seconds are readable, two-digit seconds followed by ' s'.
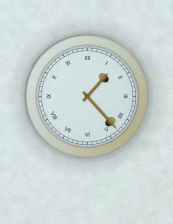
1 h 23 min
